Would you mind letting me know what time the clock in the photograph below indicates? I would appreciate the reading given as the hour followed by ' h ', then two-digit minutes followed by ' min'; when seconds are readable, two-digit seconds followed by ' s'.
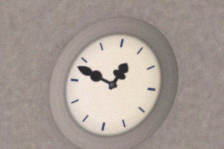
12 h 48 min
